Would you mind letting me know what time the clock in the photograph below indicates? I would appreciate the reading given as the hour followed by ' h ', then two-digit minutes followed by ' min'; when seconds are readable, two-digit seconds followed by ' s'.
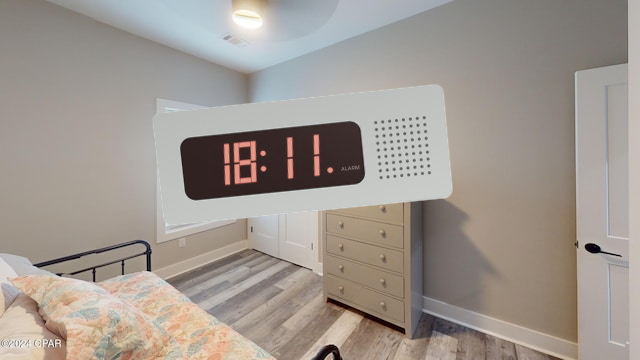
18 h 11 min
